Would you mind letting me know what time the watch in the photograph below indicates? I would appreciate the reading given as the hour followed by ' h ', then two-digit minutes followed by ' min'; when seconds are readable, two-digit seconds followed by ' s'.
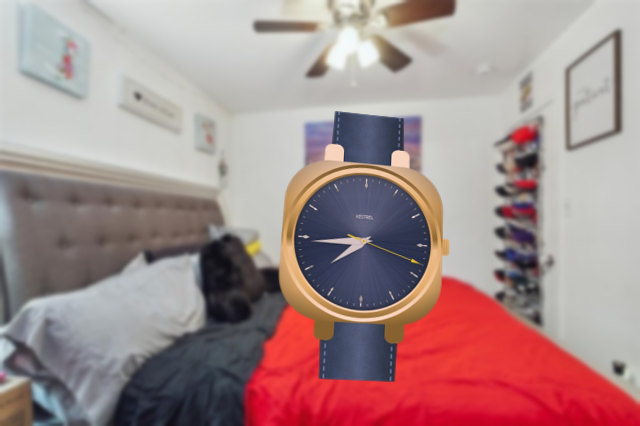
7 h 44 min 18 s
